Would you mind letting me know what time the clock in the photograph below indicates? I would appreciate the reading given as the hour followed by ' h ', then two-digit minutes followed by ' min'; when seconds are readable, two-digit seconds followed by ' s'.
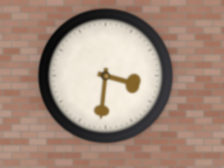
3 h 31 min
